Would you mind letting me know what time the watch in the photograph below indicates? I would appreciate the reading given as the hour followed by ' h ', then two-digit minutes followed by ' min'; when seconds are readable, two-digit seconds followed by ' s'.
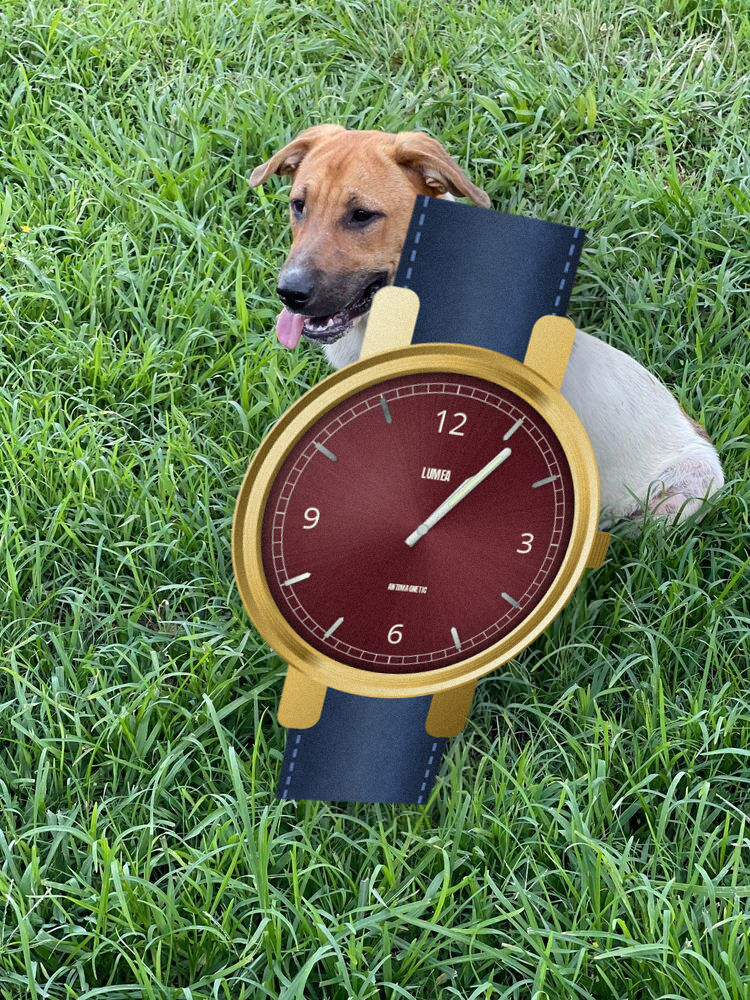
1 h 06 min
